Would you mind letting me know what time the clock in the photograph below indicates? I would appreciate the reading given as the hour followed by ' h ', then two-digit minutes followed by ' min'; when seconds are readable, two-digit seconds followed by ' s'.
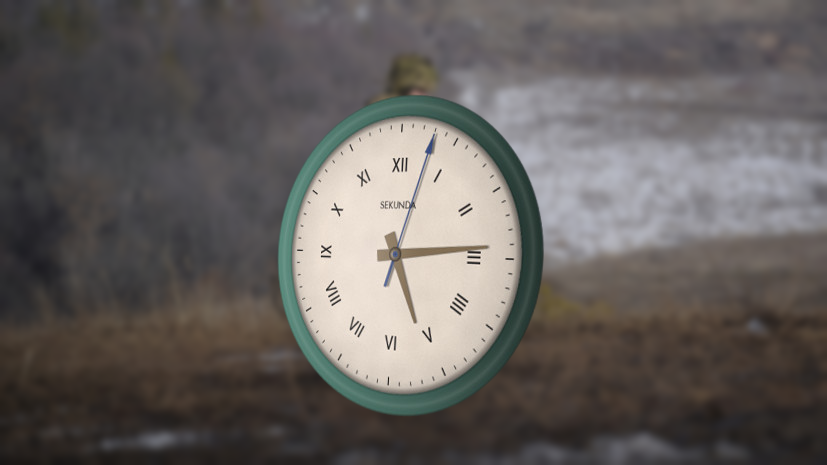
5 h 14 min 03 s
